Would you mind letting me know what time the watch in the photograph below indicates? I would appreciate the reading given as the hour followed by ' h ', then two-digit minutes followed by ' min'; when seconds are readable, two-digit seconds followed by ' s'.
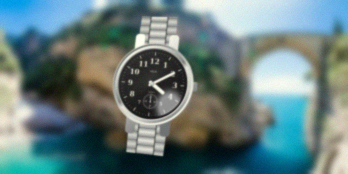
4 h 10 min
